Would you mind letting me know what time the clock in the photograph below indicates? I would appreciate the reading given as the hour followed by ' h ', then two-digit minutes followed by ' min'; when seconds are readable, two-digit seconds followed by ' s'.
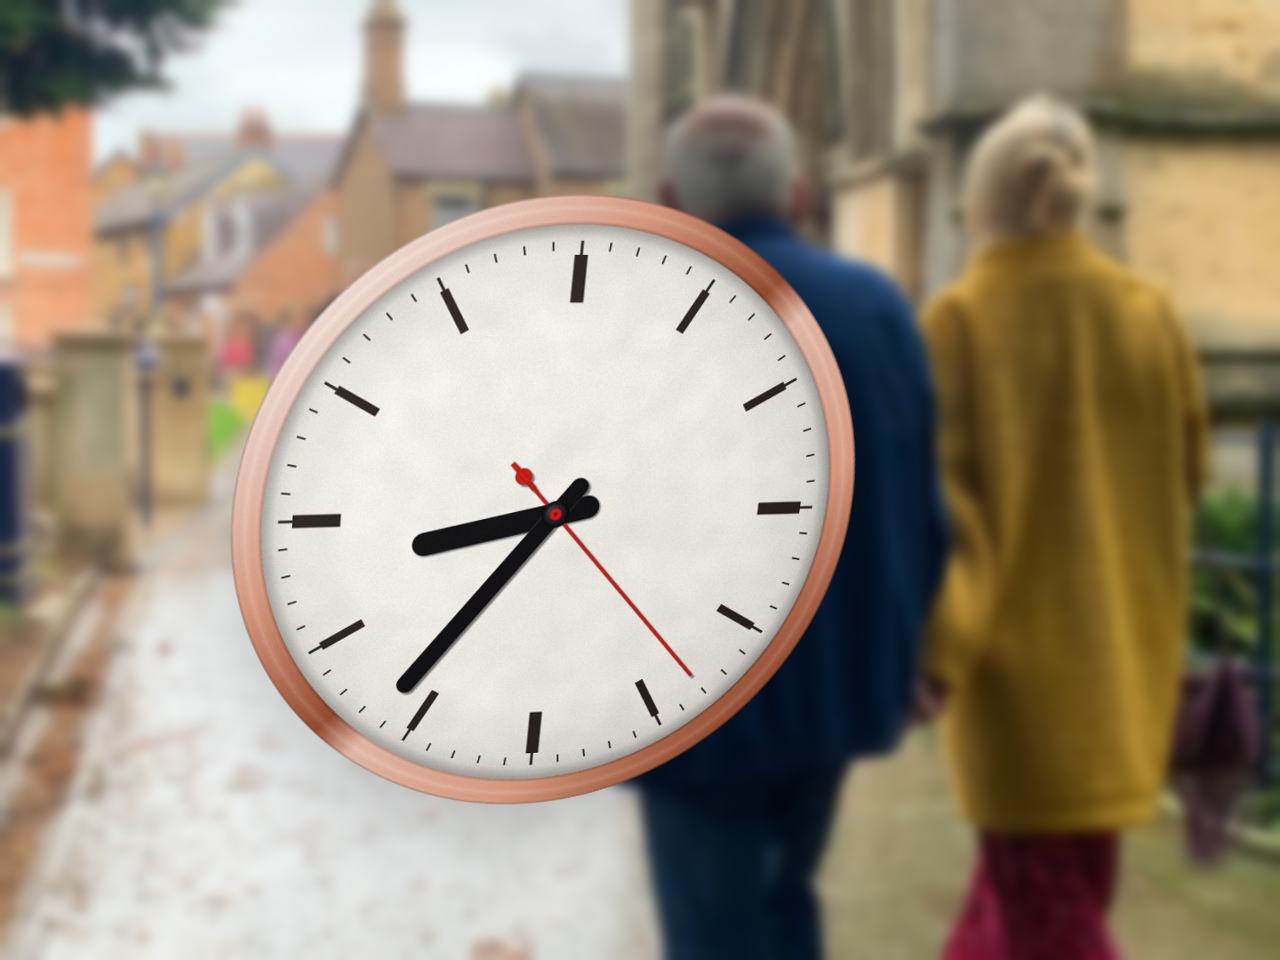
8 h 36 min 23 s
